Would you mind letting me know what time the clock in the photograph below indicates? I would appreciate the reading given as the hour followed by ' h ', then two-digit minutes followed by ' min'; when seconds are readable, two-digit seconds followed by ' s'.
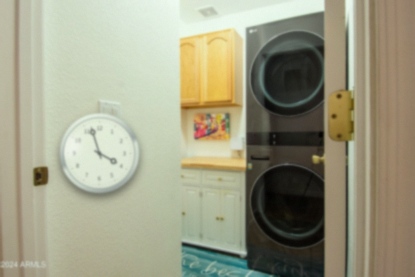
3 h 57 min
